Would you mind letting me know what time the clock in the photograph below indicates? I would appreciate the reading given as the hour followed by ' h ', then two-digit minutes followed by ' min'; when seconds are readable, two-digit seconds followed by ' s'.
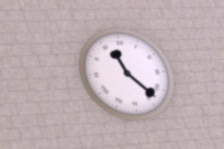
11 h 23 min
